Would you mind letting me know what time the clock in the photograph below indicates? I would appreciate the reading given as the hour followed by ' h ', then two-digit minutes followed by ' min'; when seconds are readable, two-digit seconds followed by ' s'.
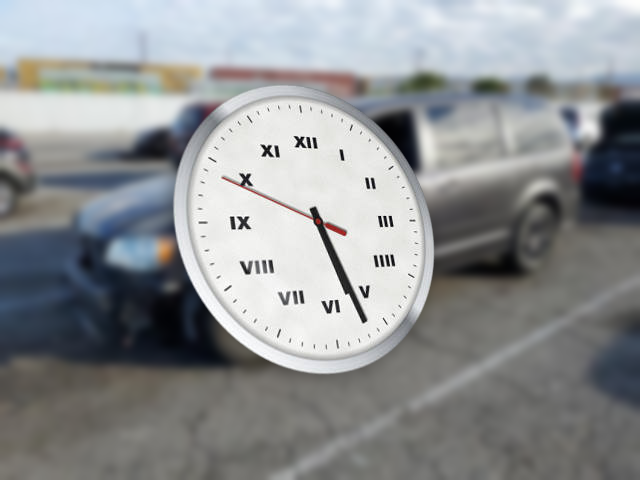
5 h 26 min 49 s
